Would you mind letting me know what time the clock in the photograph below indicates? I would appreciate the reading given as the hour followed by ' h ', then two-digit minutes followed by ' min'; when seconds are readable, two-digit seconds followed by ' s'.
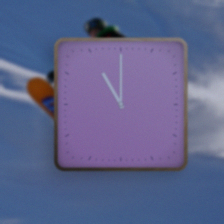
11 h 00 min
